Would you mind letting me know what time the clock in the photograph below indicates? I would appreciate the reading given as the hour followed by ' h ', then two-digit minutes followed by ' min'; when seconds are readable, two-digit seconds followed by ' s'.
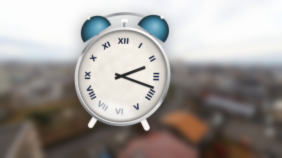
2 h 18 min
